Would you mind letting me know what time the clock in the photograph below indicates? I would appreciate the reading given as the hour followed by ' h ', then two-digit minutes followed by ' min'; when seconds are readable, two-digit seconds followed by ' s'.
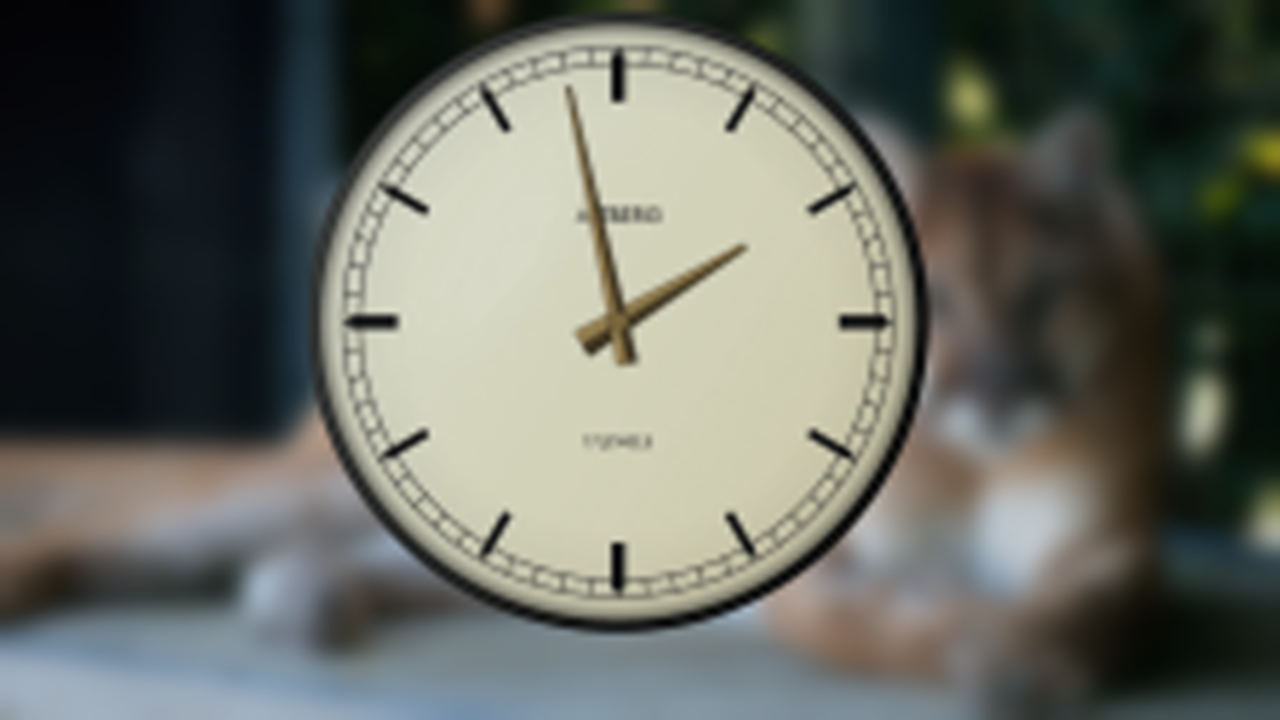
1 h 58 min
